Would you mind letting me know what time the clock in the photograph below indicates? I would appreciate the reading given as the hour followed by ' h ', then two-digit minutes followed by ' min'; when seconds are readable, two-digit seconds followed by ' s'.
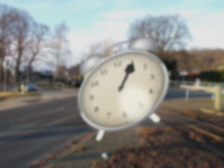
1 h 05 min
